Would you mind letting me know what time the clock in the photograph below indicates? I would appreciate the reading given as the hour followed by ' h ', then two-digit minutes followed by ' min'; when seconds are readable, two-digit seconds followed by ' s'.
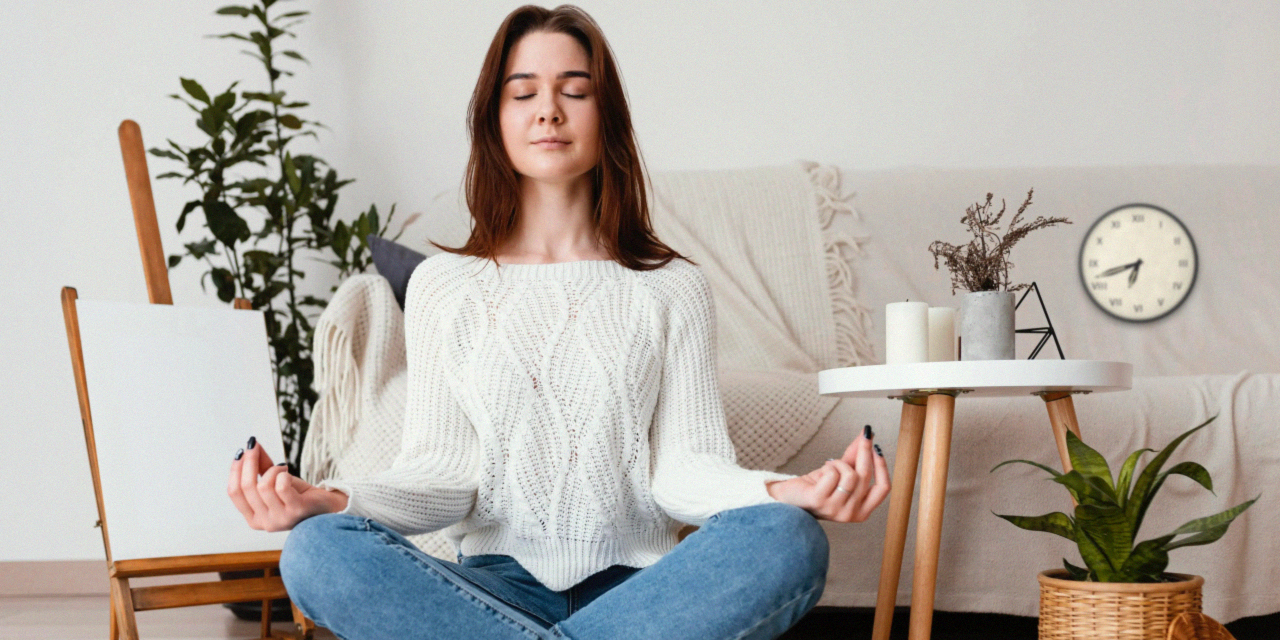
6 h 42 min
